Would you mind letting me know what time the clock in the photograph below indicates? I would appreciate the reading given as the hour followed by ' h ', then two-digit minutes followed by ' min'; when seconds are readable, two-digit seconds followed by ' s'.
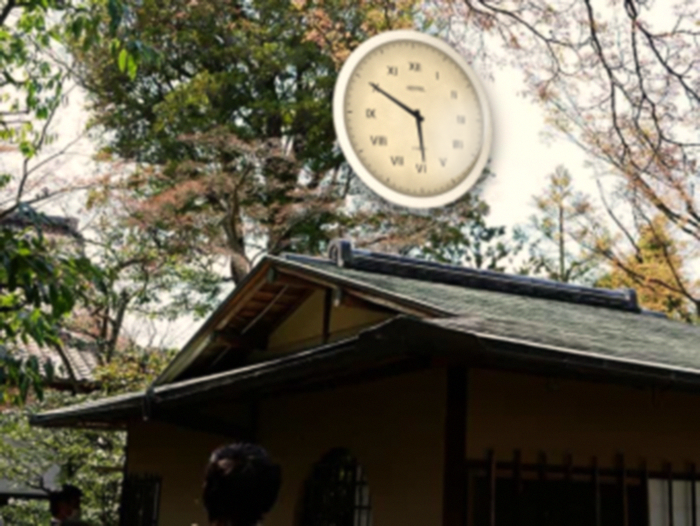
5 h 50 min
